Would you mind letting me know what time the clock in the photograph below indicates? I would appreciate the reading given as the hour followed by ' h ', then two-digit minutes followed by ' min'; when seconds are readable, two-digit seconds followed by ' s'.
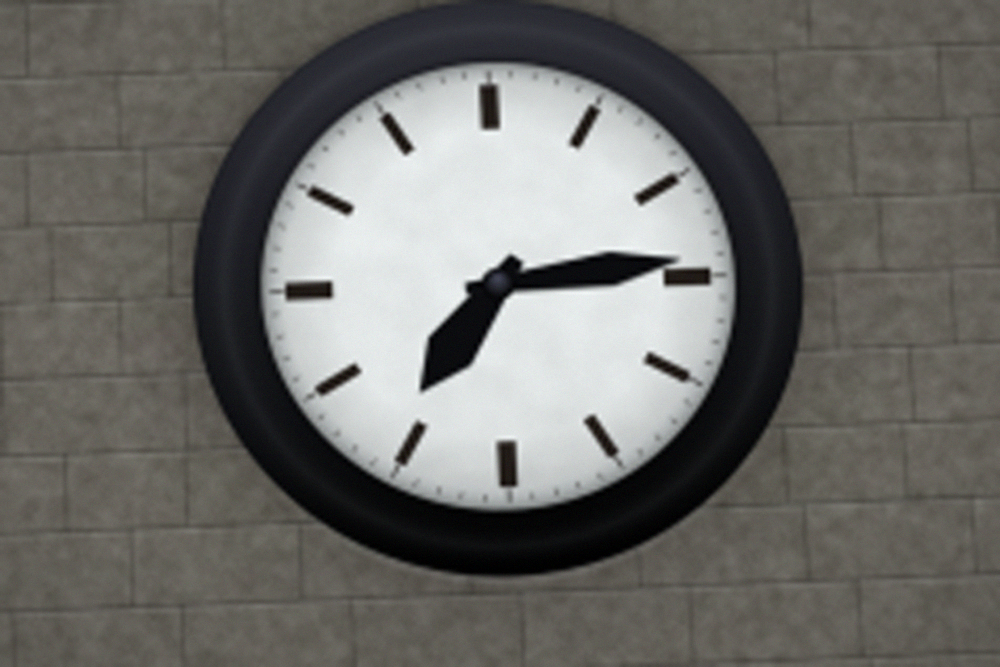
7 h 14 min
